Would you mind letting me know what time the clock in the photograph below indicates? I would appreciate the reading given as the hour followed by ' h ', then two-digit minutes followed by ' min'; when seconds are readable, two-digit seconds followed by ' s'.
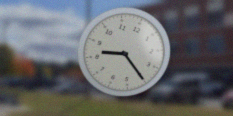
8 h 20 min
